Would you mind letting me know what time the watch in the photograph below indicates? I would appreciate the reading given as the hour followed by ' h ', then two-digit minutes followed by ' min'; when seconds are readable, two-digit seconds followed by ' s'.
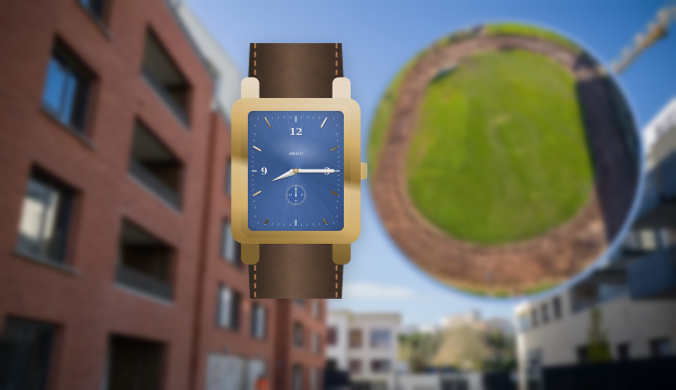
8 h 15 min
